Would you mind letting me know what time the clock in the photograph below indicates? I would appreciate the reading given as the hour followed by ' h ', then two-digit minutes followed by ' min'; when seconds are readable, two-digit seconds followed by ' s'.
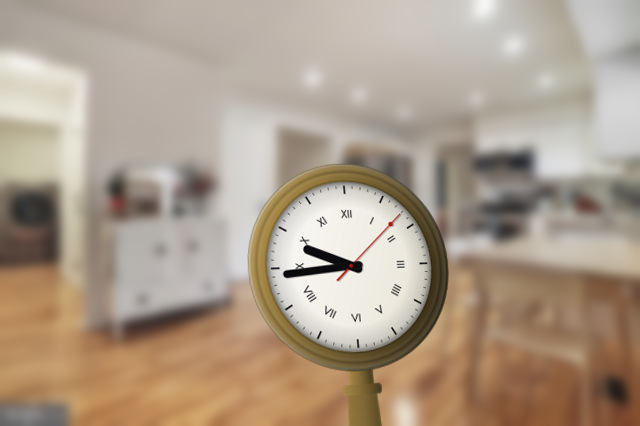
9 h 44 min 08 s
